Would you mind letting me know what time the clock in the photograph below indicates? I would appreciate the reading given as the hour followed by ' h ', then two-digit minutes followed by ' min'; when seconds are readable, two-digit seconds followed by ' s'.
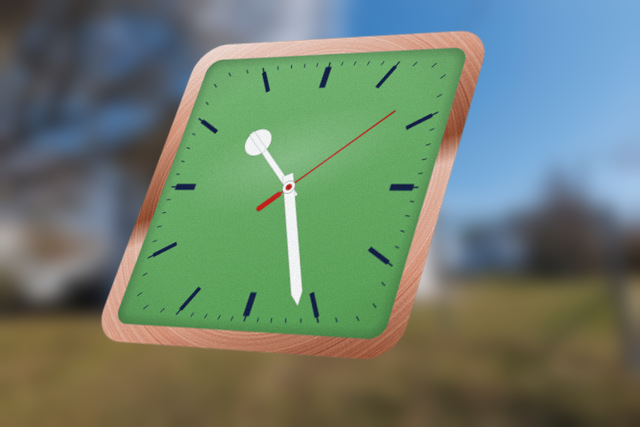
10 h 26 min 08 s
